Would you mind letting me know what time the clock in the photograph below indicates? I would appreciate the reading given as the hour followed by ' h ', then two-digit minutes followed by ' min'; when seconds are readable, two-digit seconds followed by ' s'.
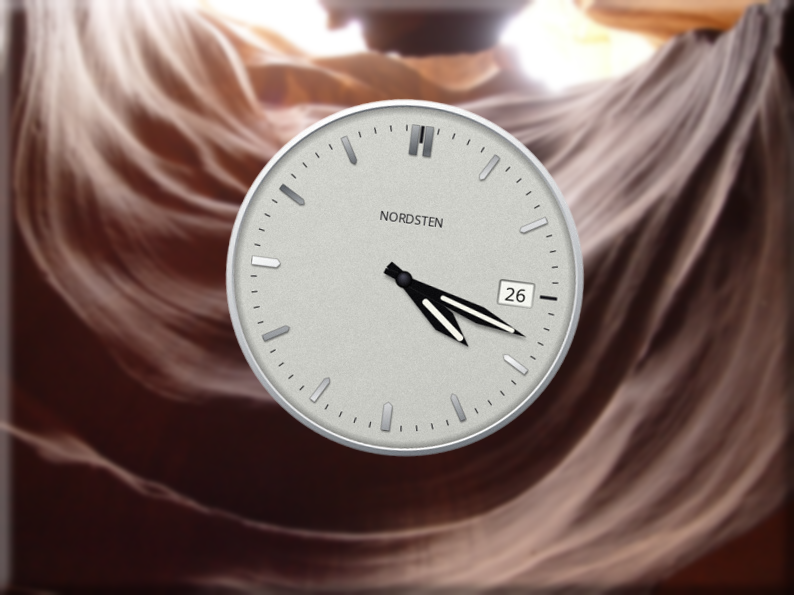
4 h 18 min
